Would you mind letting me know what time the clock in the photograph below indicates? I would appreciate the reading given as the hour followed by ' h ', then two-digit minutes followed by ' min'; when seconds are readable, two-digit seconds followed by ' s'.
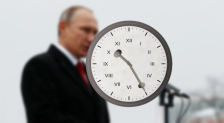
10 h 25 min
